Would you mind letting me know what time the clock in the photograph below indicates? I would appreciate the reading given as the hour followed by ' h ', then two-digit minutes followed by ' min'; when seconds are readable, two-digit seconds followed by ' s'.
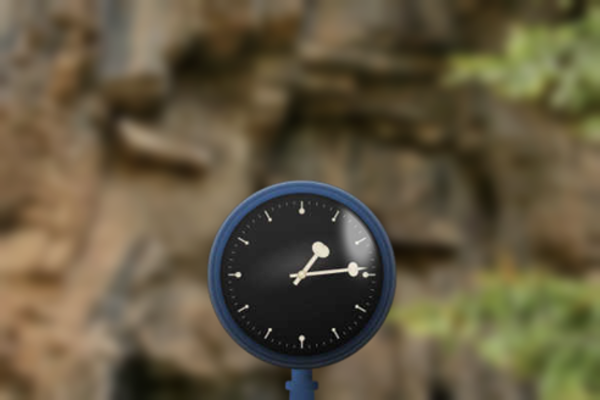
1 h 14 min
